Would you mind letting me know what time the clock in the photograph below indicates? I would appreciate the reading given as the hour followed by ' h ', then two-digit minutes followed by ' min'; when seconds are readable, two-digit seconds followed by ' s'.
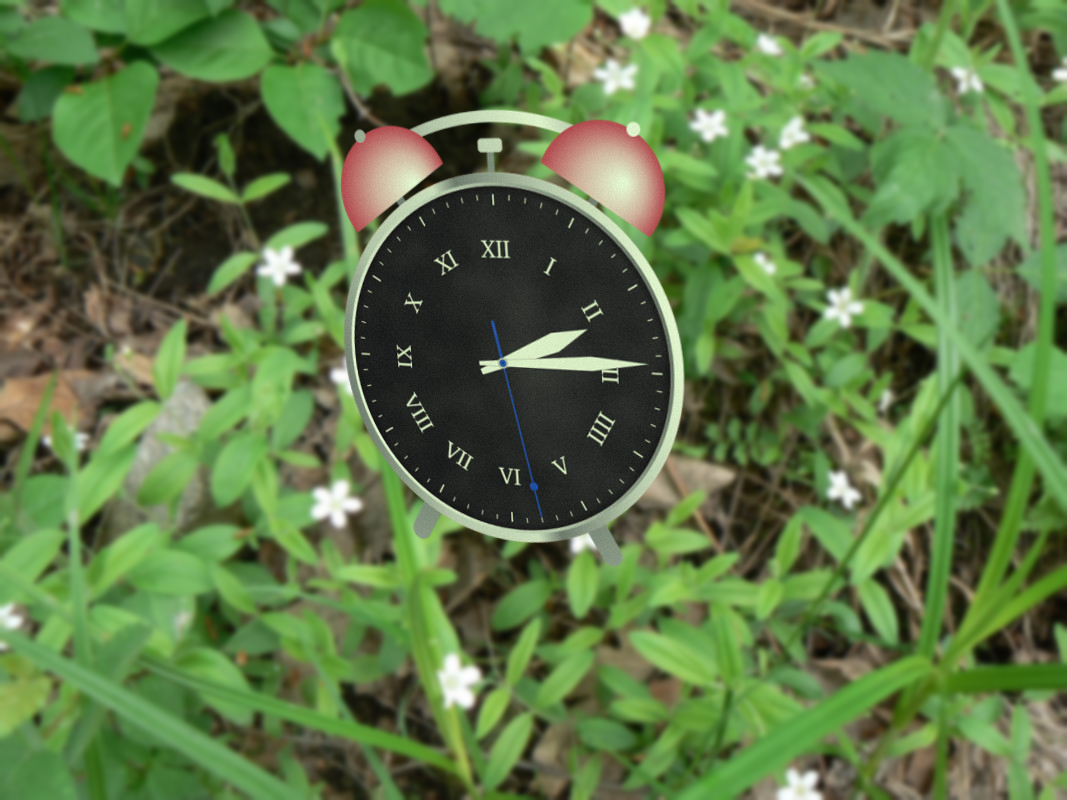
2 h 14 min 28 s
